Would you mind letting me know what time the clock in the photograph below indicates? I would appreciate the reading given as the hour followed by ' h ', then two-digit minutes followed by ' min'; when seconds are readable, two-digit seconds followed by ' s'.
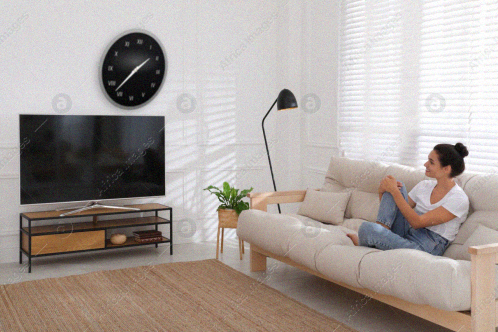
1 h 37 min
